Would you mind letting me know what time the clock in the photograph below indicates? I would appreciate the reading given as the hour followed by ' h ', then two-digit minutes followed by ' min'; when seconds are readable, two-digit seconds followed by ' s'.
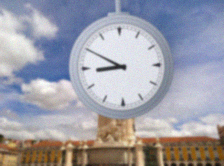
8 h 50 min
